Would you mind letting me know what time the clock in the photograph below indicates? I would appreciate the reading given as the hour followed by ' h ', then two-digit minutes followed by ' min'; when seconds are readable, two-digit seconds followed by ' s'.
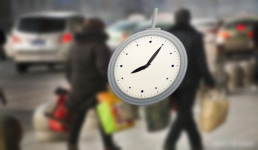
8 h 05 min
